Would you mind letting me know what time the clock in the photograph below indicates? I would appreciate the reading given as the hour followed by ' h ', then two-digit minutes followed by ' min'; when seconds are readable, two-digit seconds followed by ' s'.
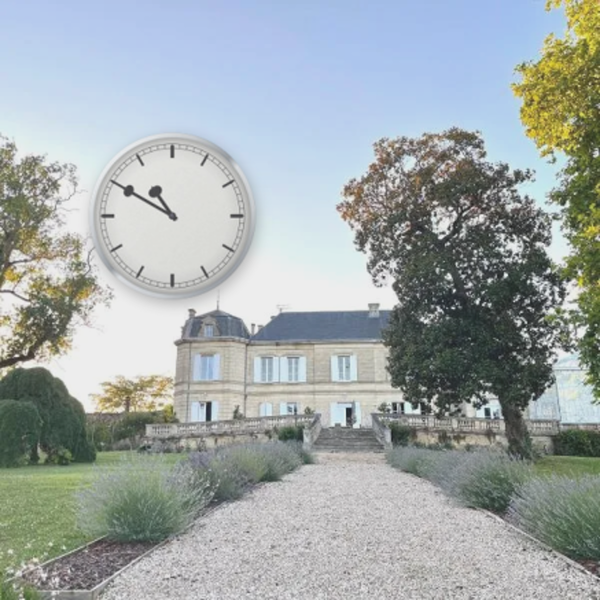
10 h 50 min
